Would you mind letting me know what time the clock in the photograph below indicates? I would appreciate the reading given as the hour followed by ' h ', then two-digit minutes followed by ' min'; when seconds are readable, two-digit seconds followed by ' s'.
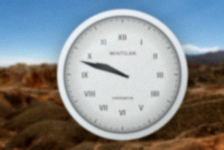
9 h 48 min
